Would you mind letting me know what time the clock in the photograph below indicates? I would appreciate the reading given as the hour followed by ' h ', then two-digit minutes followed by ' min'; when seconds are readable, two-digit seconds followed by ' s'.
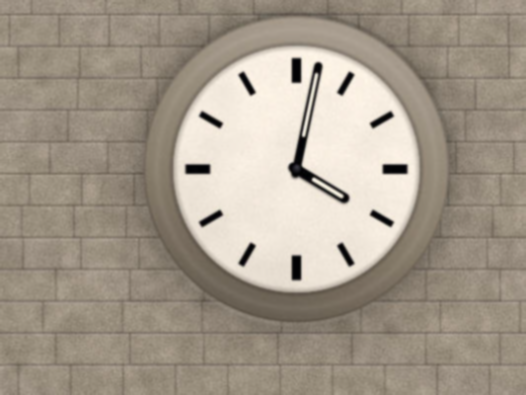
4 h 02 min
